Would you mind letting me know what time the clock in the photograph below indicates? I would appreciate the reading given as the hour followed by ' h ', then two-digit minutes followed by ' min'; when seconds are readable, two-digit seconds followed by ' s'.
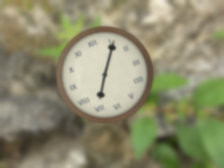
7 h 06 min
